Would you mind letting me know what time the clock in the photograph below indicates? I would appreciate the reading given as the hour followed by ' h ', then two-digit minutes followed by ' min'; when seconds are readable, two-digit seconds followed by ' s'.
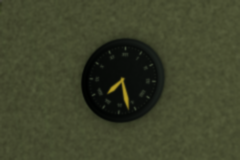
7 h 27 min
